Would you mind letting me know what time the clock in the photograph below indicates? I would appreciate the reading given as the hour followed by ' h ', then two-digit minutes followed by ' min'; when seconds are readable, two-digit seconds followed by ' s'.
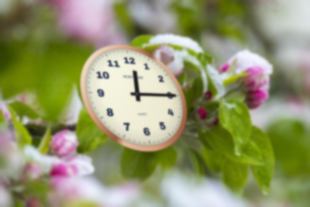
12 h 15 min
